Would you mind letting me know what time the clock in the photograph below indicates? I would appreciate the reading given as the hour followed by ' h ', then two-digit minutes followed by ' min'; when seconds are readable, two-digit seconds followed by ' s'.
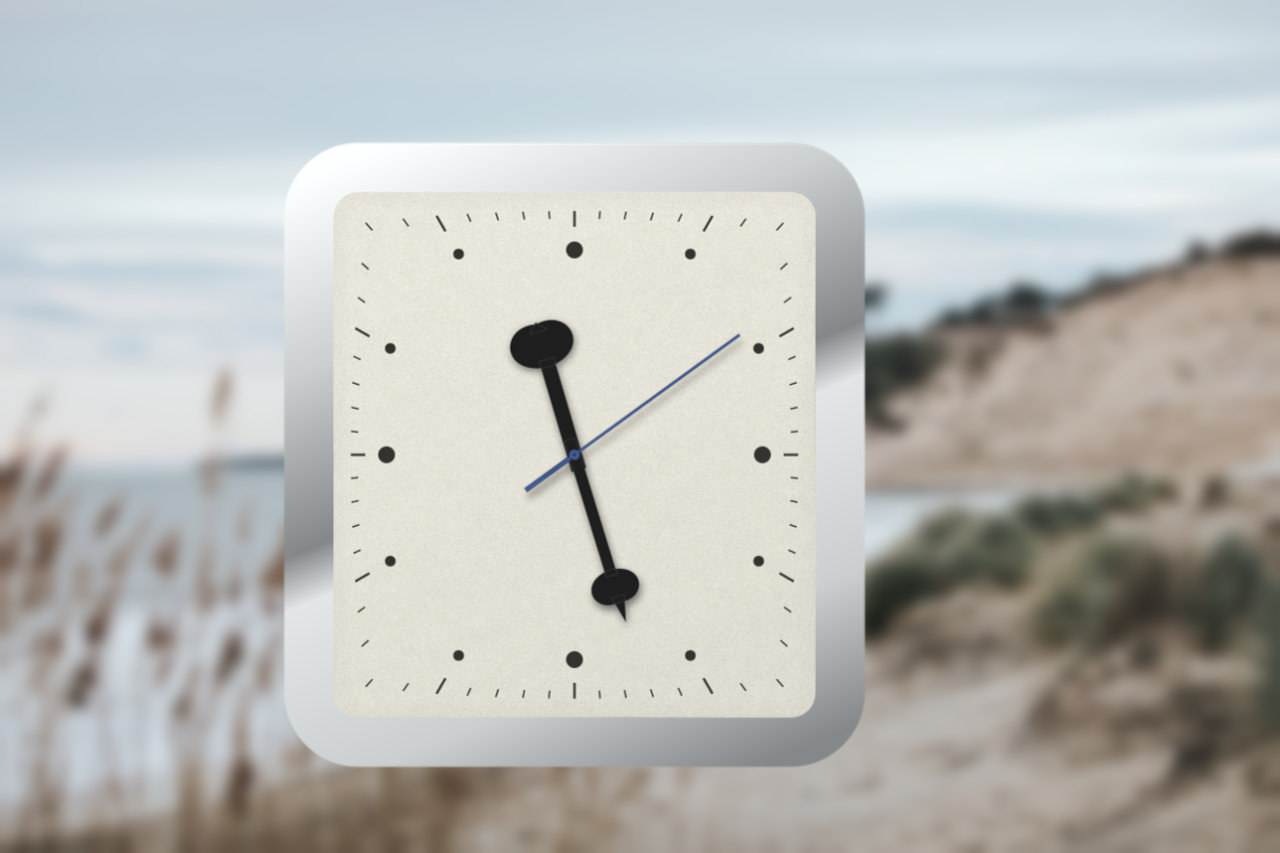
11 h 27 min 09 s
